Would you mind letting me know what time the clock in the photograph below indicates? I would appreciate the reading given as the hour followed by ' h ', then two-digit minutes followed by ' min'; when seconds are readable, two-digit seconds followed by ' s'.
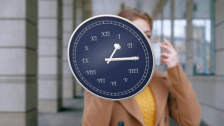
1 h 15 min
